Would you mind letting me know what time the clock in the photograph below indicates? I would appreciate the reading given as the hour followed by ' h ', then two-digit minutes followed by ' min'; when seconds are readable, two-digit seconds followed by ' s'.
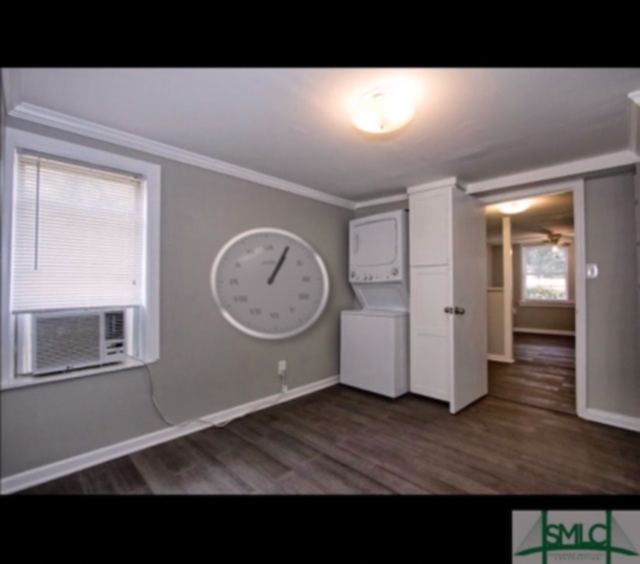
1 h 05 min
